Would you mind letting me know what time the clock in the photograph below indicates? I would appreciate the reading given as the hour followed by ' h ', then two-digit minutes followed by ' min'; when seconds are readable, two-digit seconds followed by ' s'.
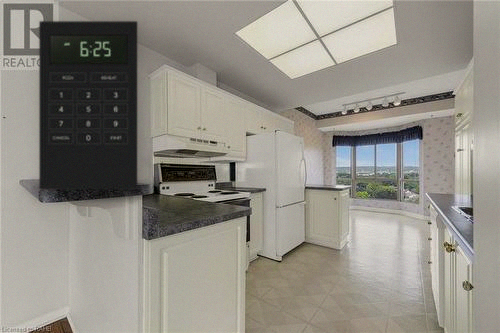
6 h 25 min
